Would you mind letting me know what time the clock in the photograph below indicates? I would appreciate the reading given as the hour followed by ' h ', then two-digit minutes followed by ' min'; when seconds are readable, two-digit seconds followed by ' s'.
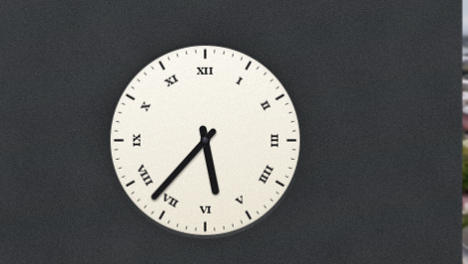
5 h 37 min
